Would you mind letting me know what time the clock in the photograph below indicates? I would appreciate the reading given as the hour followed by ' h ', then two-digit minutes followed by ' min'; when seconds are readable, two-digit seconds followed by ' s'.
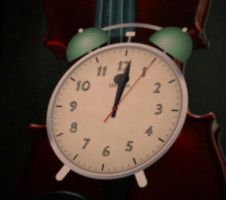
12 h 01 min 05 s
